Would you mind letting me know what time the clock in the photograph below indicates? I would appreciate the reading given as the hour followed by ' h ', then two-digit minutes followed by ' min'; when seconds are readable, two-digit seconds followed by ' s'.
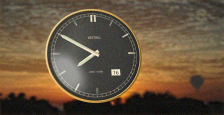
7 h 50 min
